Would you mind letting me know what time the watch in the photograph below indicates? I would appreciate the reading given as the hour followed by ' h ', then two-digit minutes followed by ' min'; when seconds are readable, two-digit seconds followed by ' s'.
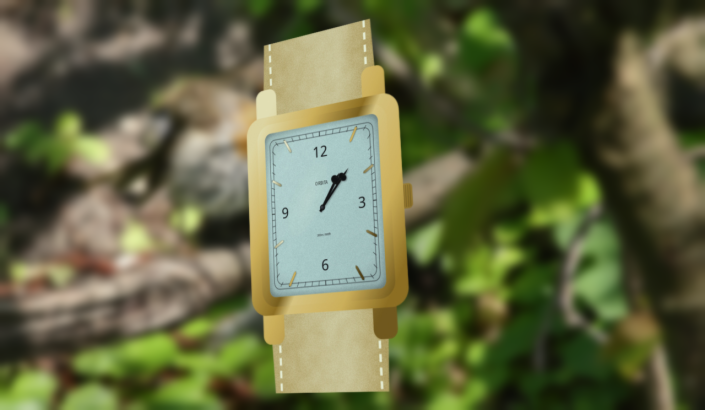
1 h 07 min
